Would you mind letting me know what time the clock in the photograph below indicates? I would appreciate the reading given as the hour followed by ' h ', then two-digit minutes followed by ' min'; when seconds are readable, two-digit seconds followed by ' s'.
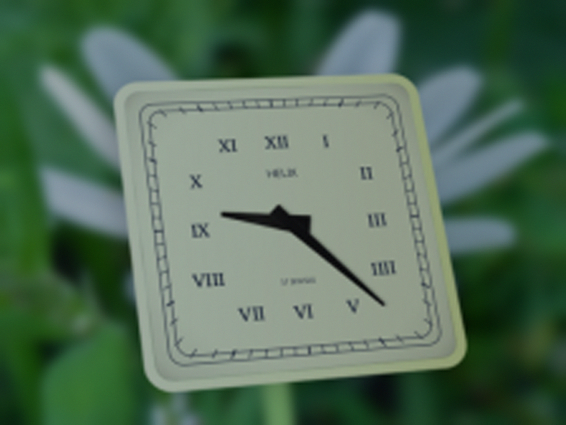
9 h 23 min
